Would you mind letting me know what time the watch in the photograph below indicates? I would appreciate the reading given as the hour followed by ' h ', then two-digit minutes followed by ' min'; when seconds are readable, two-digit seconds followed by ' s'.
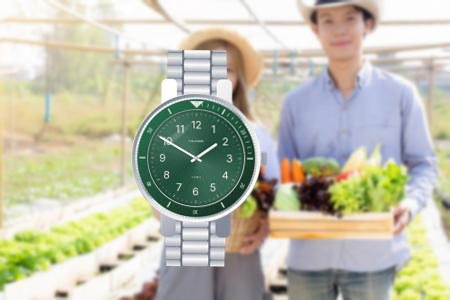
1 h 50 min
